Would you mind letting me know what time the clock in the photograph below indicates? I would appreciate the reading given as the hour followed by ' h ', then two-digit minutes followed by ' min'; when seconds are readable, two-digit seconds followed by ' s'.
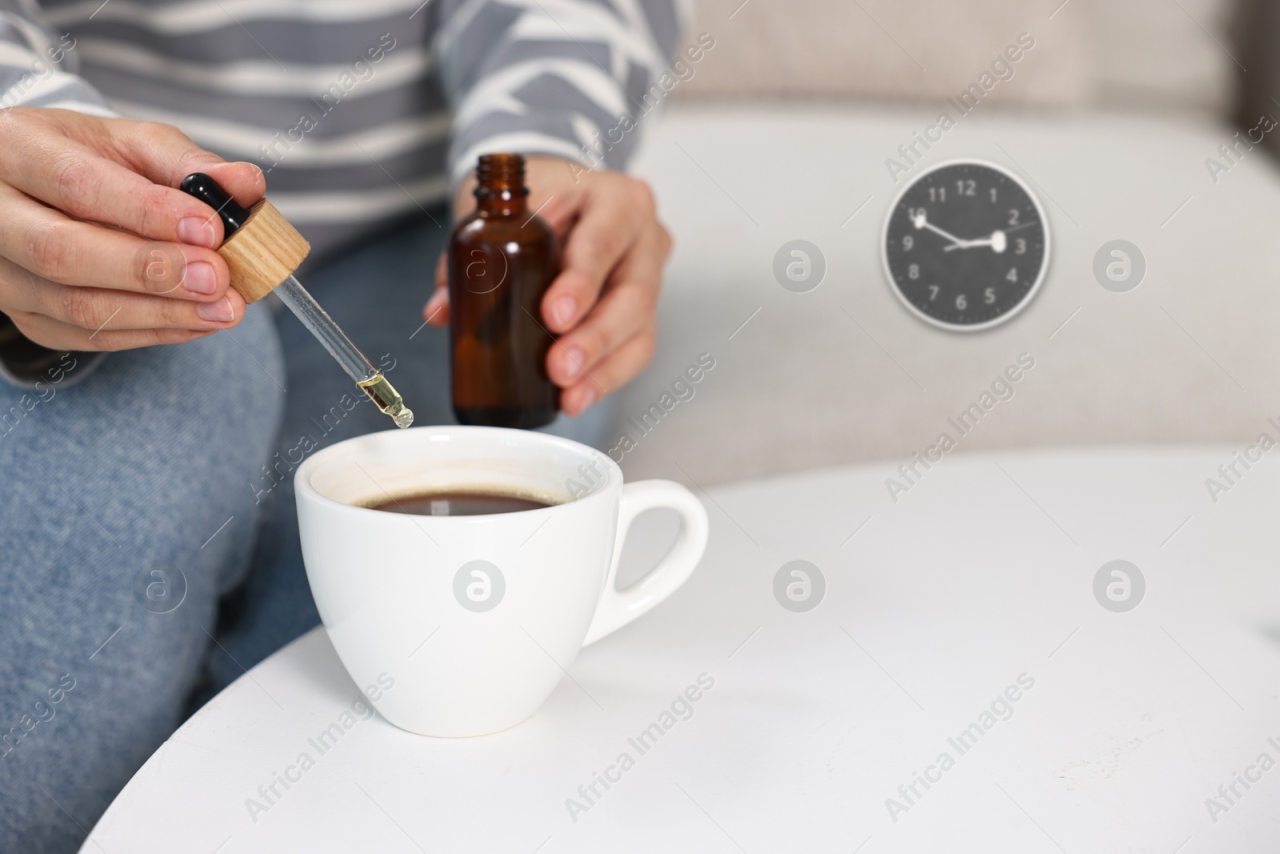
2 h 49 min 12 s
